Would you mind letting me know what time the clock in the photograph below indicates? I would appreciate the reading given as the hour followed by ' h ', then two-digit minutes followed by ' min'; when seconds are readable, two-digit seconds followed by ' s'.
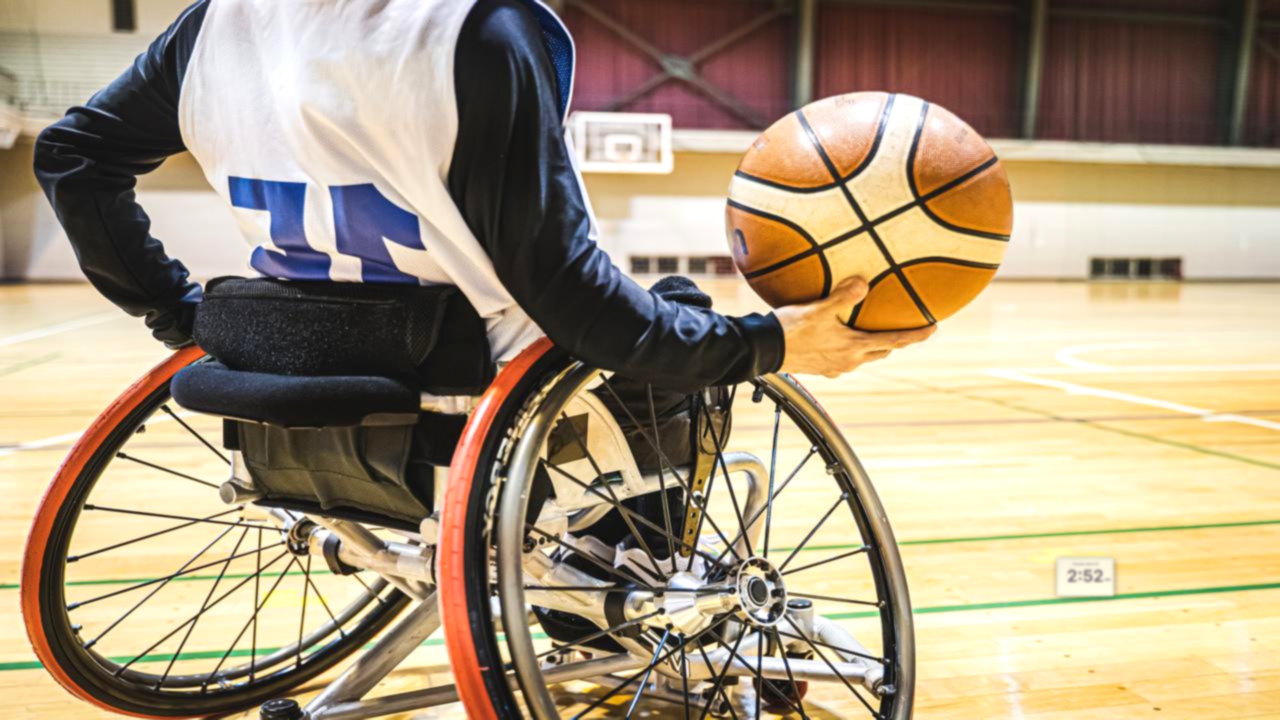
2 h 52 min
